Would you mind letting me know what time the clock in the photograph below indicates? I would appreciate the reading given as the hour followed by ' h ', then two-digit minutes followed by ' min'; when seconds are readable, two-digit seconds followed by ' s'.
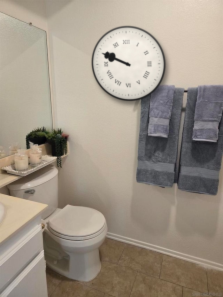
9 h 49 min
